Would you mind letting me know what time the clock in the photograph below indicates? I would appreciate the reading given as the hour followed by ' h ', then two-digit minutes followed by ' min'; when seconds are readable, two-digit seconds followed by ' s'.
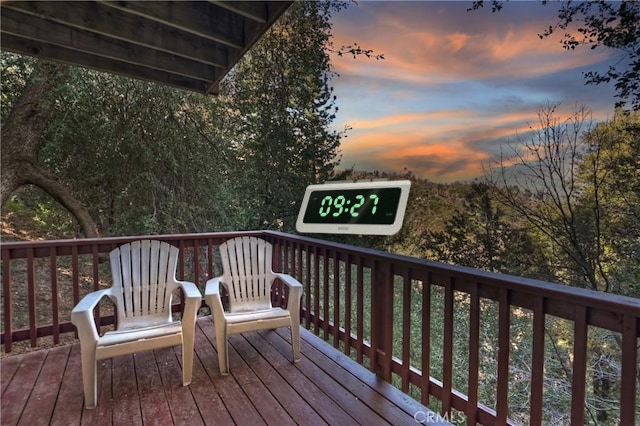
9 h 27 min
